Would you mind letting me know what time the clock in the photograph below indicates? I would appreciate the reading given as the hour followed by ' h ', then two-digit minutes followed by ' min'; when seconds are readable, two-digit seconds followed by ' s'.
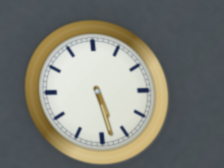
5 h 28 min
